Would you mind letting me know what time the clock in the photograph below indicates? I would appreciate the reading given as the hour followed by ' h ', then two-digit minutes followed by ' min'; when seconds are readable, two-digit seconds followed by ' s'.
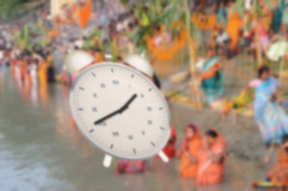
1 h 41 min
